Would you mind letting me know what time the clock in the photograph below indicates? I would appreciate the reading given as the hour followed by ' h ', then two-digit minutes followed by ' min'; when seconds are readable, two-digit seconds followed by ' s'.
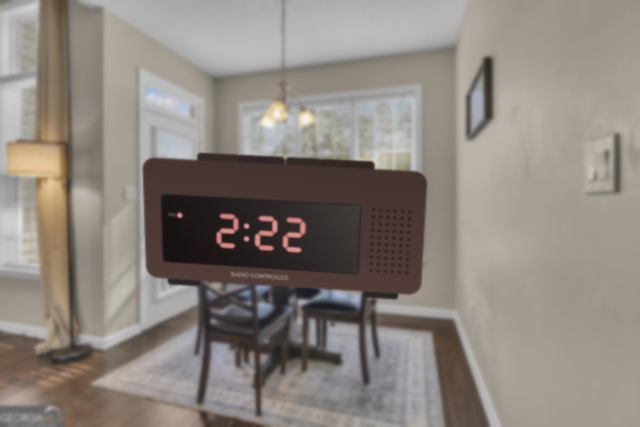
2 h 22 min
